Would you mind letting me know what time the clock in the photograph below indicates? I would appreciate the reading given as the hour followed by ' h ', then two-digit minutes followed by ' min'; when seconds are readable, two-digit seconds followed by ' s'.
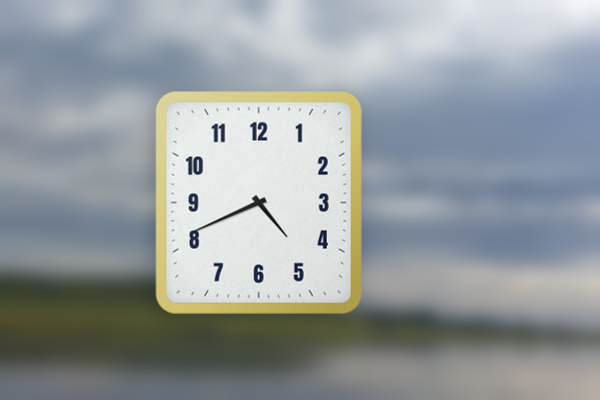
4 h 41 min
